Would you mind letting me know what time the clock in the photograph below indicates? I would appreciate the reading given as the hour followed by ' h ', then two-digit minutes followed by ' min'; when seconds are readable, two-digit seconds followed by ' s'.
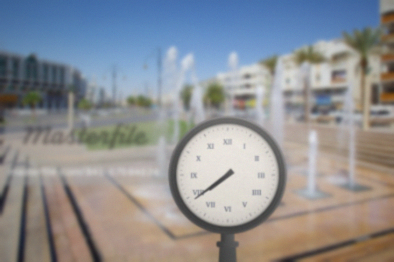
7 h 39 min
